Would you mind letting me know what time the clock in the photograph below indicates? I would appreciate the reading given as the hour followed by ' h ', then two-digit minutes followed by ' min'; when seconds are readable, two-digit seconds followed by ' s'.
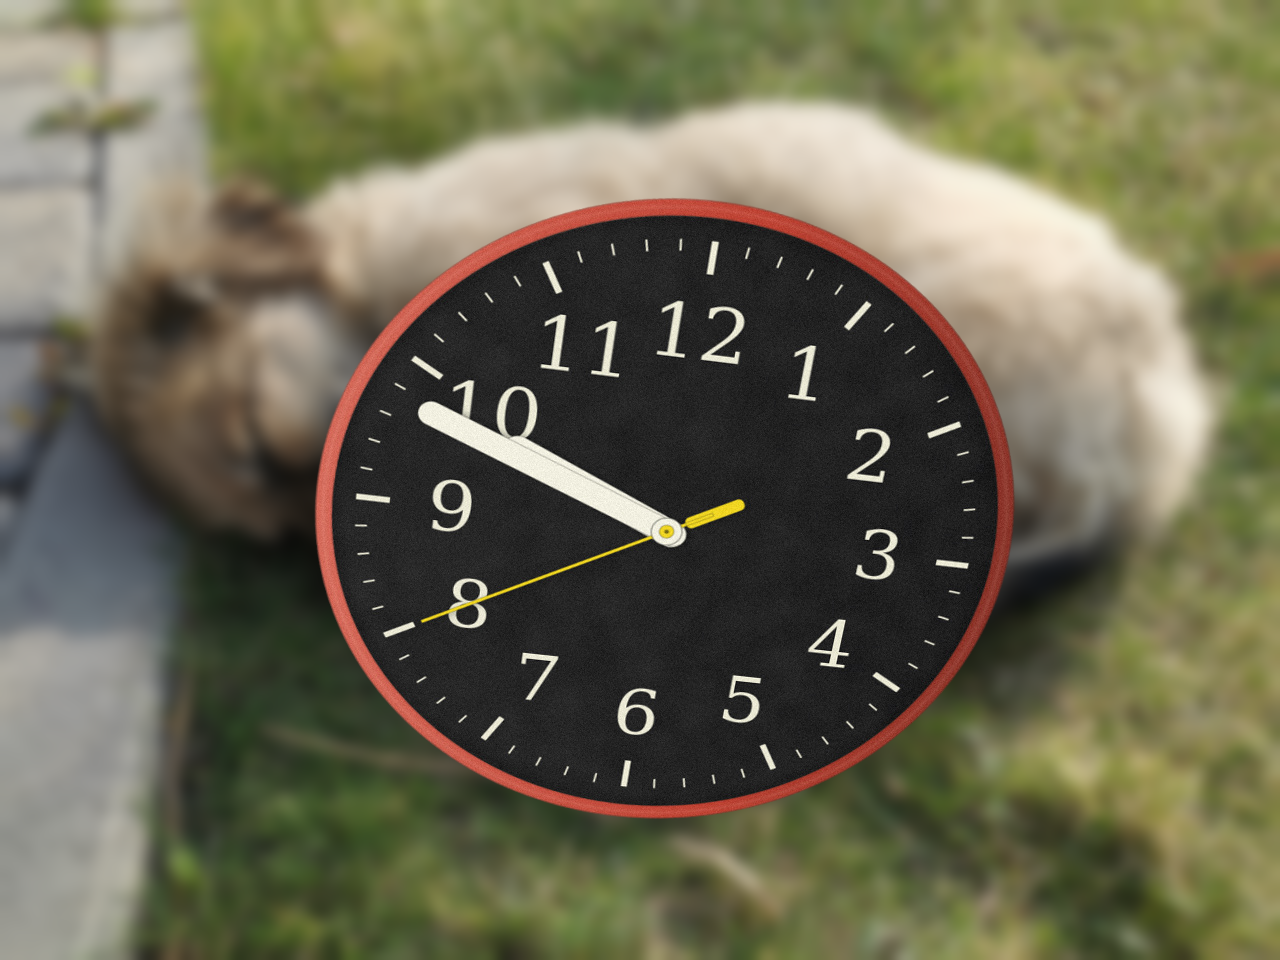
9 h 48 min 40 s
